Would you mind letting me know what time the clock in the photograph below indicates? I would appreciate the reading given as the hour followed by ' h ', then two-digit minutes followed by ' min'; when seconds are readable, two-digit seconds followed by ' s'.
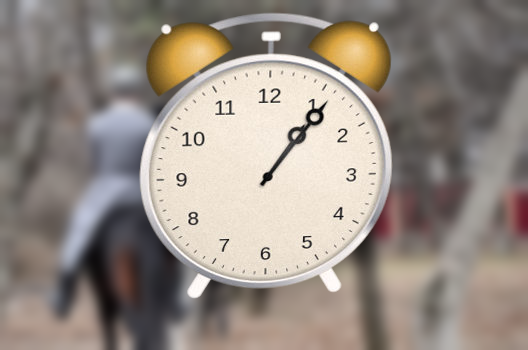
1 h 06 min
